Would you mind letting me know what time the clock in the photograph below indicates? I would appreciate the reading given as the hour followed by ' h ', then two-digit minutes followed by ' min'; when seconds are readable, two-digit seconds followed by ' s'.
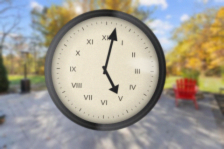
5 h 02 min
